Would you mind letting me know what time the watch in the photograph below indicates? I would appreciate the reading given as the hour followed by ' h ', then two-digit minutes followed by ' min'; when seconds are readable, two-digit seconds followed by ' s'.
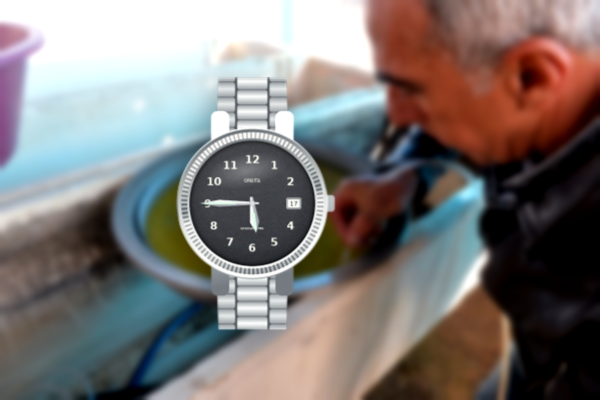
5 h 45 min
